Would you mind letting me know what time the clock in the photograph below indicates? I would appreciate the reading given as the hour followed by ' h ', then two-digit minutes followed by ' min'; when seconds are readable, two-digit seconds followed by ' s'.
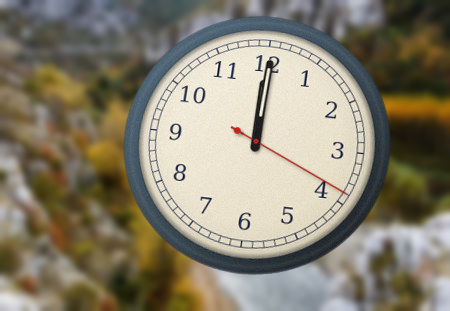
12 h 00 min 19 s
